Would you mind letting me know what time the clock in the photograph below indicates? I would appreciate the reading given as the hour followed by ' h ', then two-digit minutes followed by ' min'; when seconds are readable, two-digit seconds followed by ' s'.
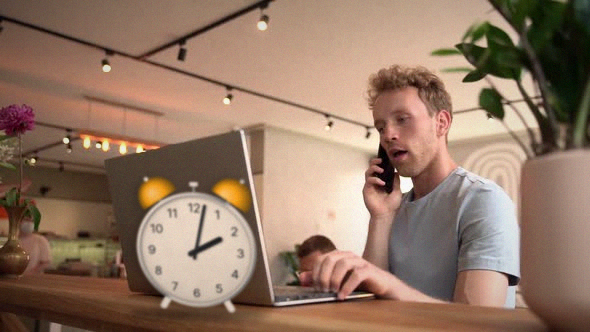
2 h 02 min
